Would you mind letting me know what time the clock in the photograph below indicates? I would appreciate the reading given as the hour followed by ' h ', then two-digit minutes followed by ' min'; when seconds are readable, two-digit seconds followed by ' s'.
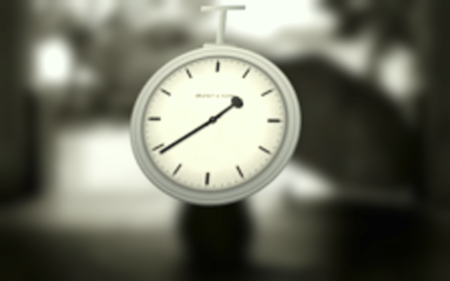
1 h 39 min
